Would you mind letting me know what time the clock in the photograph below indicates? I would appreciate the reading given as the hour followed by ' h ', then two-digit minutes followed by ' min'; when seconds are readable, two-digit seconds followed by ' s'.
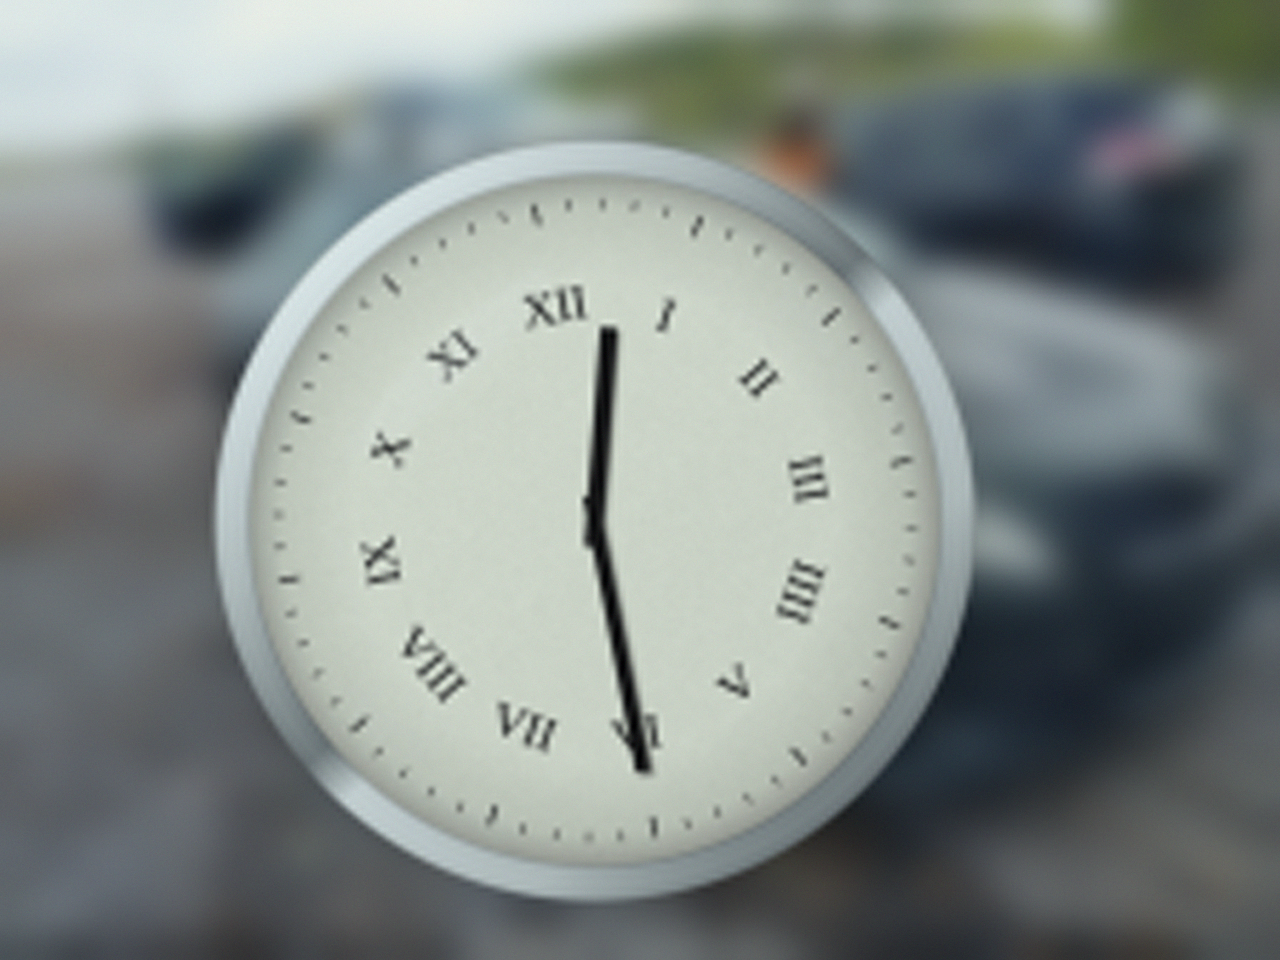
12 h 30 min
